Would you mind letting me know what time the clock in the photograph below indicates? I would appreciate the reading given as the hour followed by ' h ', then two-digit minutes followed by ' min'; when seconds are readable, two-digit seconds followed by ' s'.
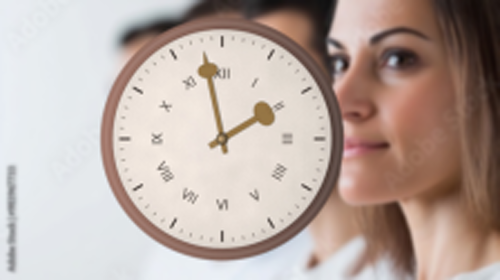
1 h 58 min
